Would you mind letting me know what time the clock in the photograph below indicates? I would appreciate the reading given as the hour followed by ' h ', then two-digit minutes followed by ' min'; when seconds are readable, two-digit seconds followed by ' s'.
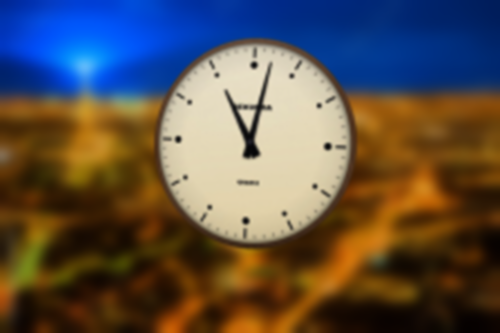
11 h 02 min
